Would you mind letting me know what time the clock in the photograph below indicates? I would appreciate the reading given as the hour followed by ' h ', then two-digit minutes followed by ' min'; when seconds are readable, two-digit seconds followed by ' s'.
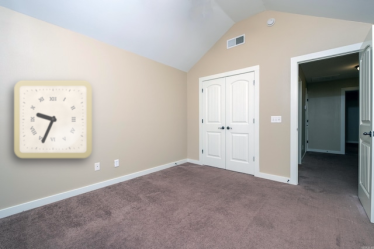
9 h 34 min
